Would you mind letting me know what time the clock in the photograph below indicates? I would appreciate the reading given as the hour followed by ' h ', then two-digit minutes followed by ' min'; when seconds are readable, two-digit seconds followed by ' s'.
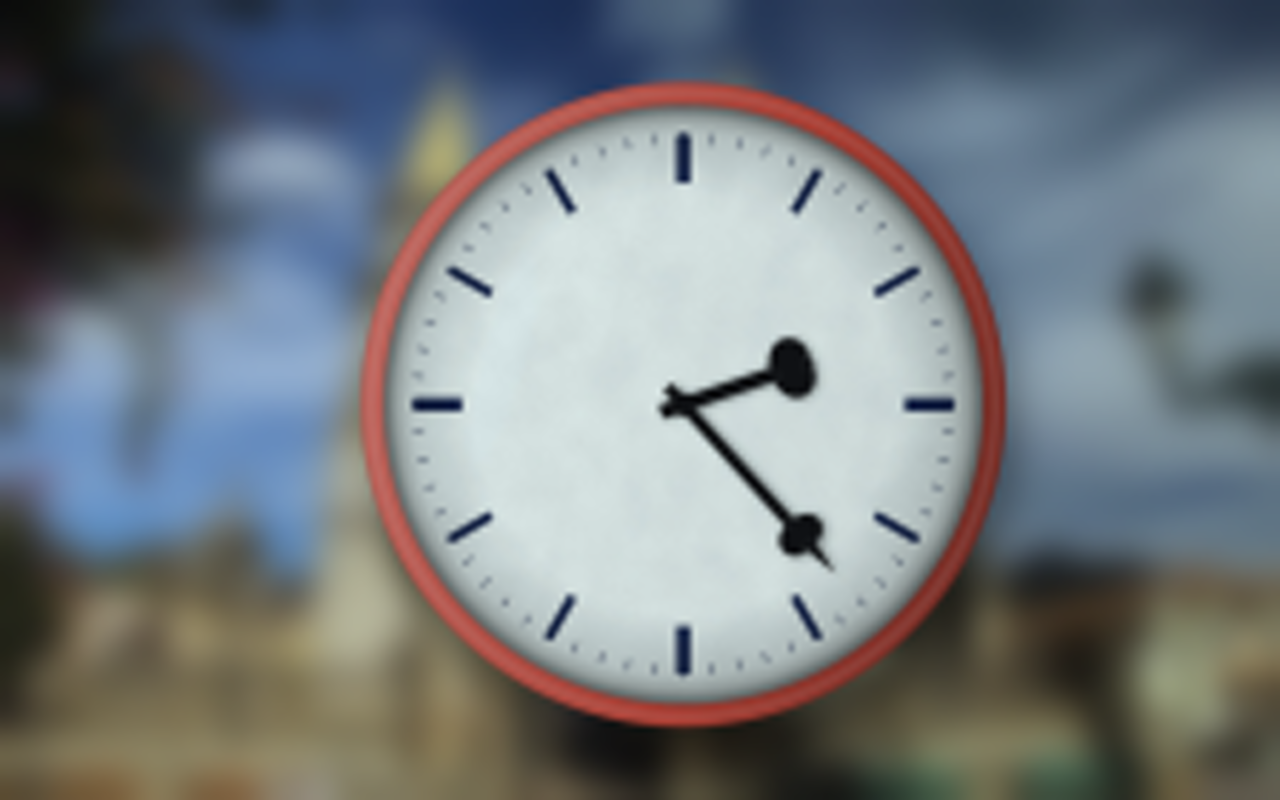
2 h 23 min
